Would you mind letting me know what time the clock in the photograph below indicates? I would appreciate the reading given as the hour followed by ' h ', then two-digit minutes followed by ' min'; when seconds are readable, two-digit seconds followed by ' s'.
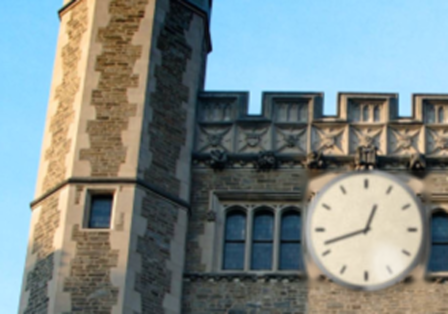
12 h 42 min
